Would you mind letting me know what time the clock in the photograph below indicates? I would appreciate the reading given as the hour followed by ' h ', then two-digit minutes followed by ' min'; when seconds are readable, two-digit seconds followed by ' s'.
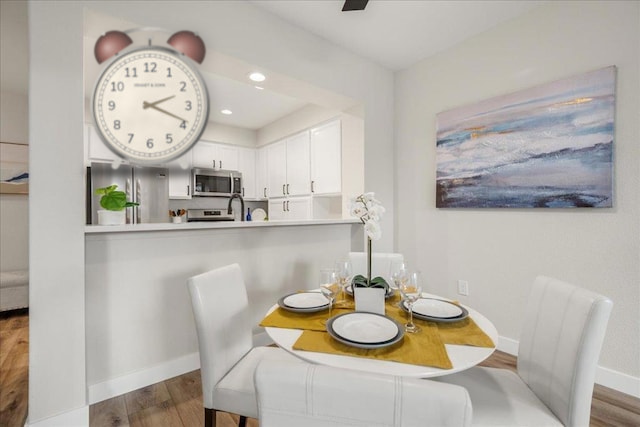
2 h 19 min
